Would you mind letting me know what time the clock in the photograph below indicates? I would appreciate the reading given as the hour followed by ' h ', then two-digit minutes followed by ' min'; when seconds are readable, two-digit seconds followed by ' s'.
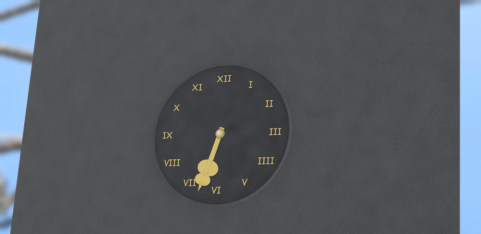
6 h 33 min
